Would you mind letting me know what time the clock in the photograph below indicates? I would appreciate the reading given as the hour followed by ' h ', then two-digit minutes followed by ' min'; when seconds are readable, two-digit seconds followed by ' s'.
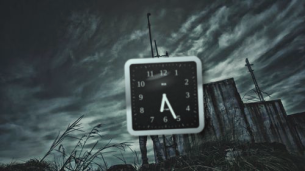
6 h 26 min
